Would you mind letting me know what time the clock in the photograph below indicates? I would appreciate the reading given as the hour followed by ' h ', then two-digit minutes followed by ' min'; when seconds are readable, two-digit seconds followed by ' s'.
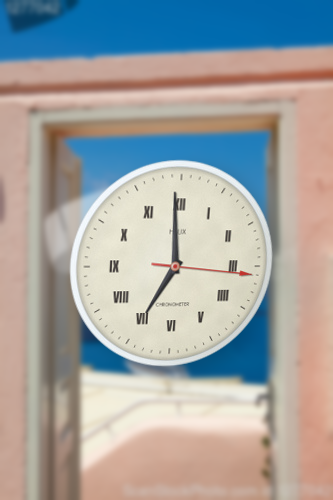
6 h 59 min 16 s
